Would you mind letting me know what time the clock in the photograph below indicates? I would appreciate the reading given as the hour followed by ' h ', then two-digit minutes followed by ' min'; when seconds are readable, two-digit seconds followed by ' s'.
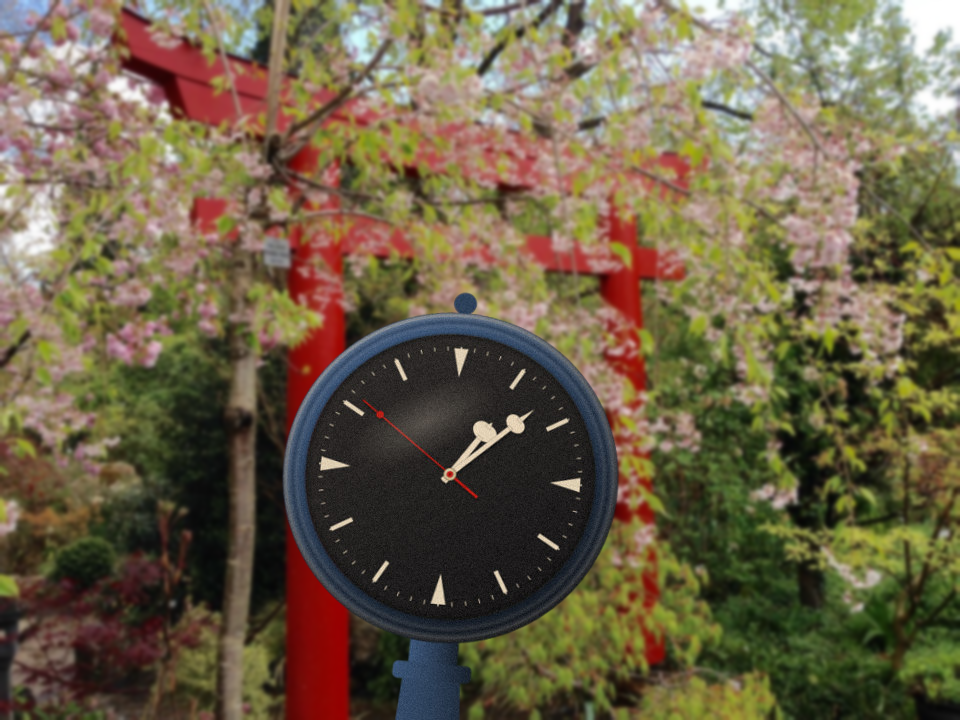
1 h 07 min 51 s
